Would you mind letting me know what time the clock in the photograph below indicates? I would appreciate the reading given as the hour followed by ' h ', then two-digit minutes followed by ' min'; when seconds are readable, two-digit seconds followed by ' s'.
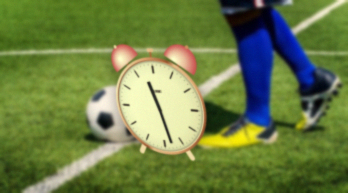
11 h 28 min
